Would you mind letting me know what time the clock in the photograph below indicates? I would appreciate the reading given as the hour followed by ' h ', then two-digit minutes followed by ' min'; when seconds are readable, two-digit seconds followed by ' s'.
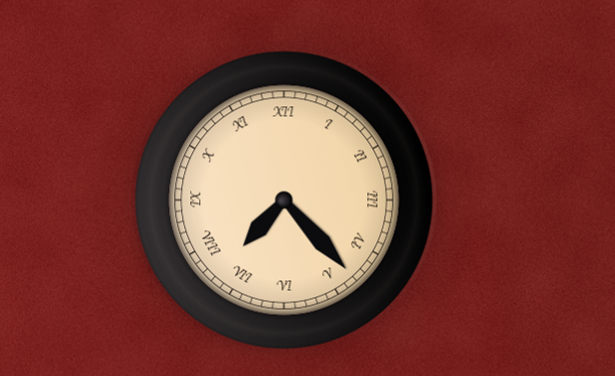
7 h 23 min
